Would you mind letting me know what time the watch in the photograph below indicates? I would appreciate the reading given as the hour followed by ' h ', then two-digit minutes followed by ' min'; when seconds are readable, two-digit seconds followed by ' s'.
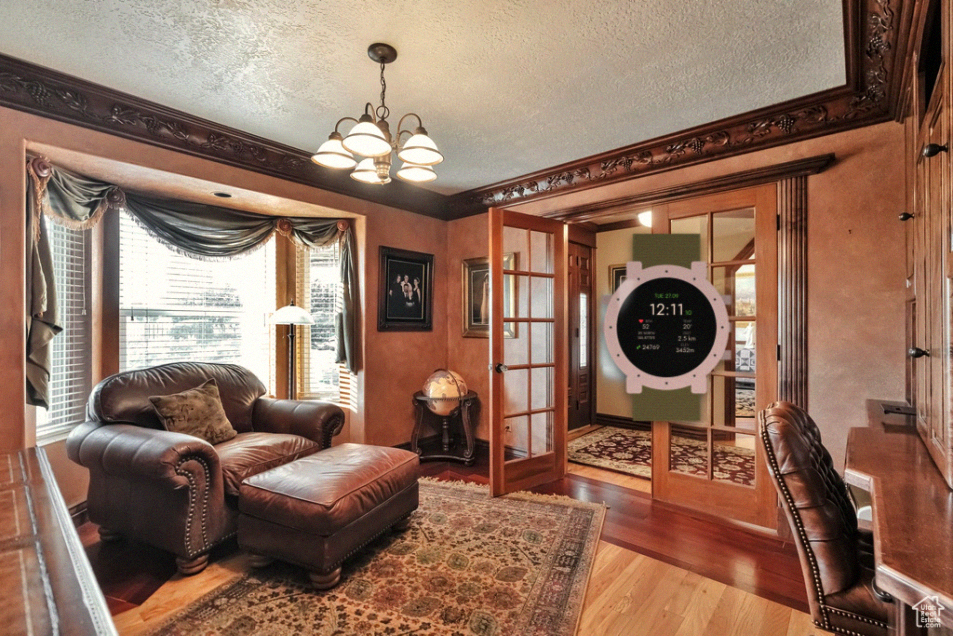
12 h 11 min
